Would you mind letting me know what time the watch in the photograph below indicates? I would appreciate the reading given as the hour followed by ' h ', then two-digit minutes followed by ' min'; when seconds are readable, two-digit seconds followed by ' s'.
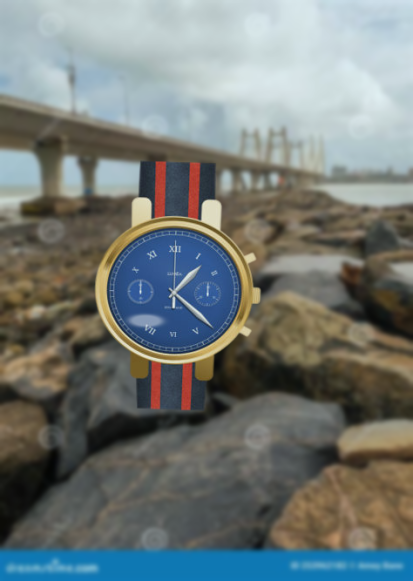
1 h 22 min
